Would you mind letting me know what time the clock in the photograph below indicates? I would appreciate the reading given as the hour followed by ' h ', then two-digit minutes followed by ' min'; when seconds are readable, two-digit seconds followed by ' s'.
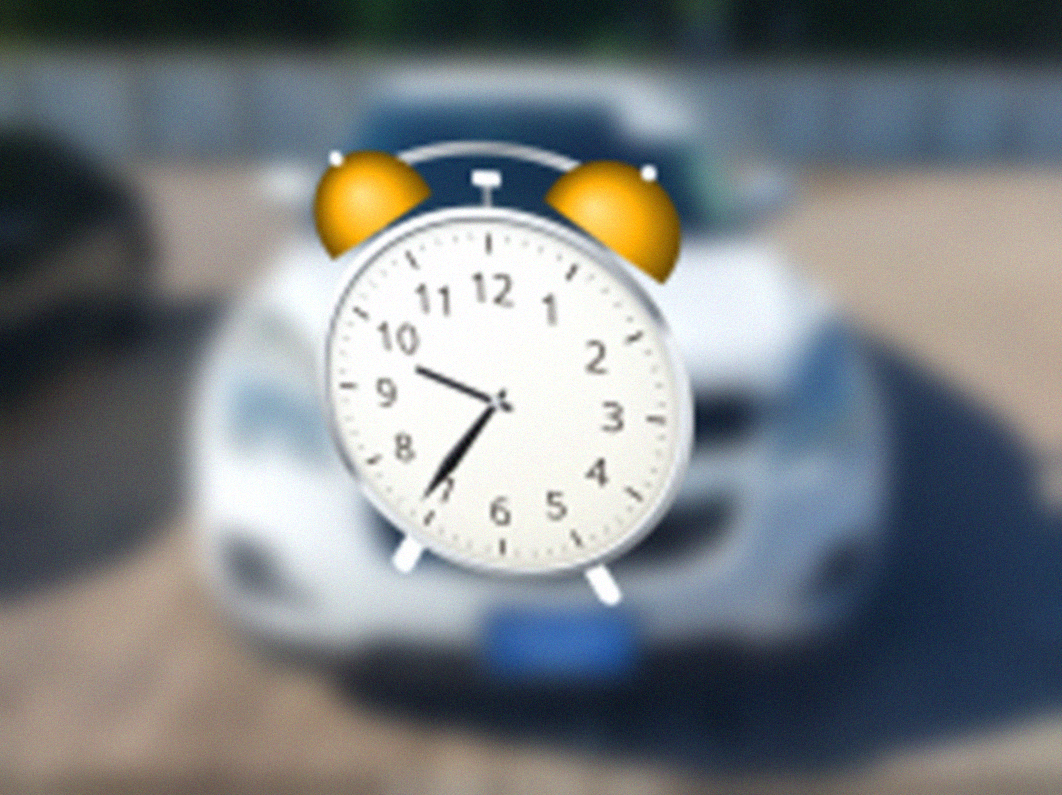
9 h 36 min
